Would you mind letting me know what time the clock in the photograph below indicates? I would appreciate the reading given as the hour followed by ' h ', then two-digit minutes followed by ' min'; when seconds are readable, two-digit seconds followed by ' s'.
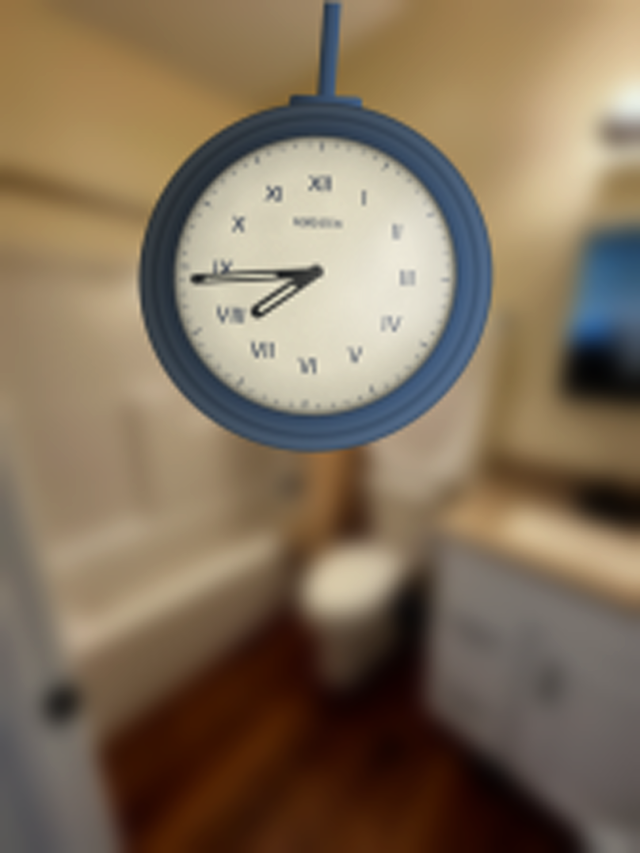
7 h 44 min
